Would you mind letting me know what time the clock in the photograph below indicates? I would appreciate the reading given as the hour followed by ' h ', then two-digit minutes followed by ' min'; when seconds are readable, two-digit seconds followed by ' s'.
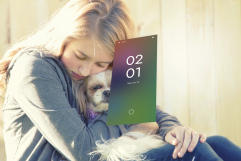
2 h 01 min
